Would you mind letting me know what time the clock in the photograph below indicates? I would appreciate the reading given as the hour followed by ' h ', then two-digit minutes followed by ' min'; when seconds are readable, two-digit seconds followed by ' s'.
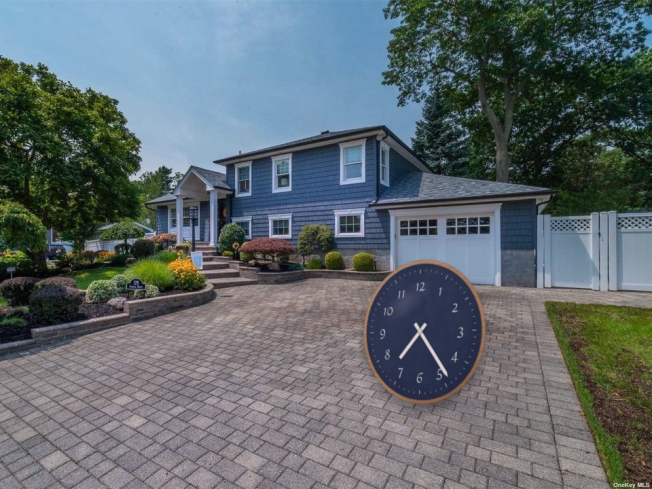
7 h 24 min
